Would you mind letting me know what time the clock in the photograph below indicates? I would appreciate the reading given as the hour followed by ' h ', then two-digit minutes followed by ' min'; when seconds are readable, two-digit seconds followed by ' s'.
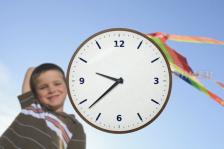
9 h 38 min
